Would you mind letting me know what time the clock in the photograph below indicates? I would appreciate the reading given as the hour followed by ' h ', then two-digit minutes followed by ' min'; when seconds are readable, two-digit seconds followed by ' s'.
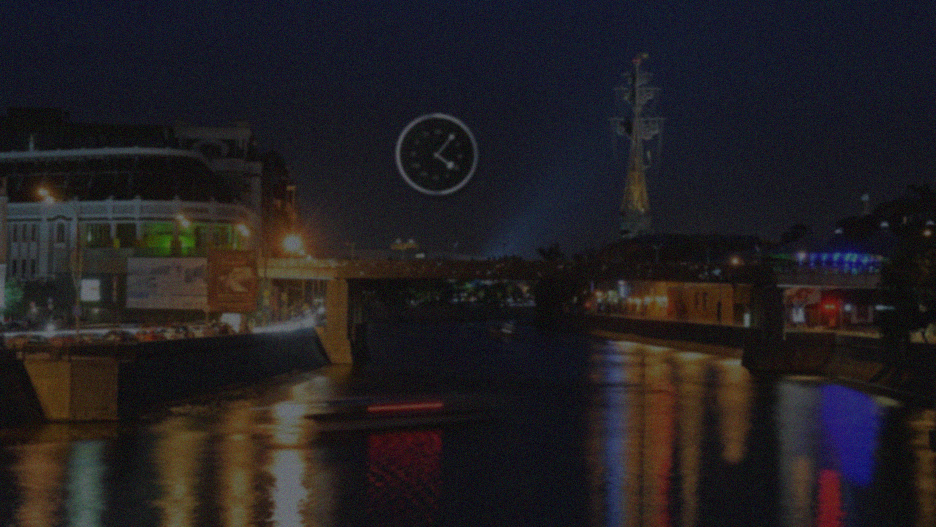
4 h 06 min
